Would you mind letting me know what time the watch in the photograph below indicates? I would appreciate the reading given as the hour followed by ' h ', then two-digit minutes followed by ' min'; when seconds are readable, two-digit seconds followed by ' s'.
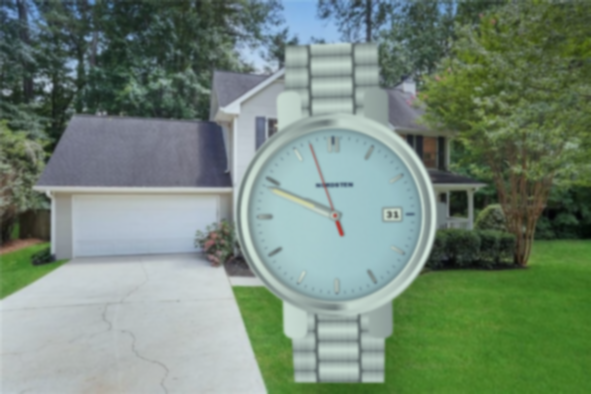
9 h 48 min 57 s
